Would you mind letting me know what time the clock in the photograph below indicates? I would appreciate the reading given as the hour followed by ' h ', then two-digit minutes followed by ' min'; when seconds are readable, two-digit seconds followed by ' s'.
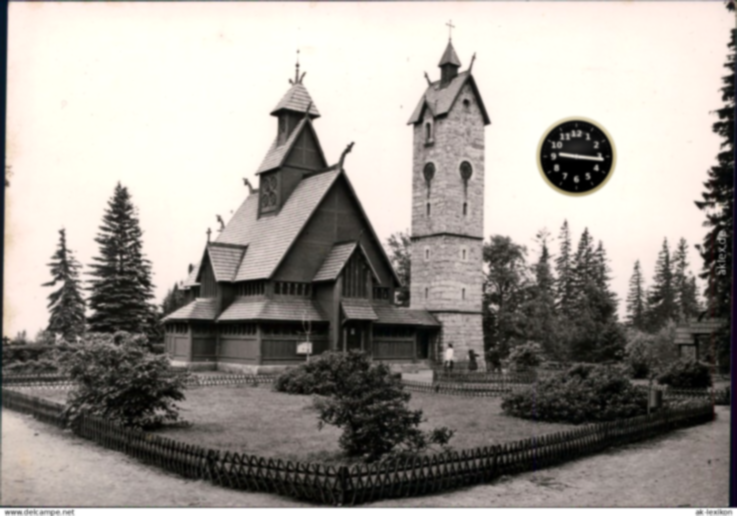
9 h 16 min
